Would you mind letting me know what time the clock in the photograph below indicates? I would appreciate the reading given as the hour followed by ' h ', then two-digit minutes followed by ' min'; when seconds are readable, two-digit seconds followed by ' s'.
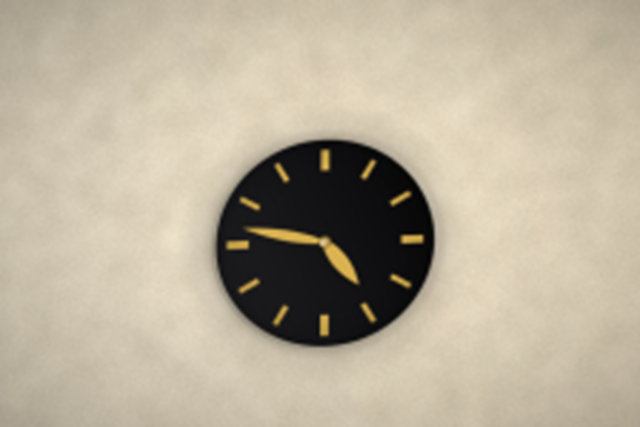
4 h 47 min
